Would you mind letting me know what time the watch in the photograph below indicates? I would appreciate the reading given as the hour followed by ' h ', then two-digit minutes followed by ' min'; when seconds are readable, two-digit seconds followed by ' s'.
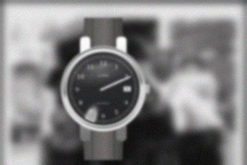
2 h 11 min
